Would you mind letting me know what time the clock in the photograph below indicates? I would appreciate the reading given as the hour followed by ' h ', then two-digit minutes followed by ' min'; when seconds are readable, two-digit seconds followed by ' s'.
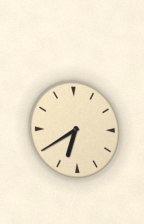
6 h 40 min
